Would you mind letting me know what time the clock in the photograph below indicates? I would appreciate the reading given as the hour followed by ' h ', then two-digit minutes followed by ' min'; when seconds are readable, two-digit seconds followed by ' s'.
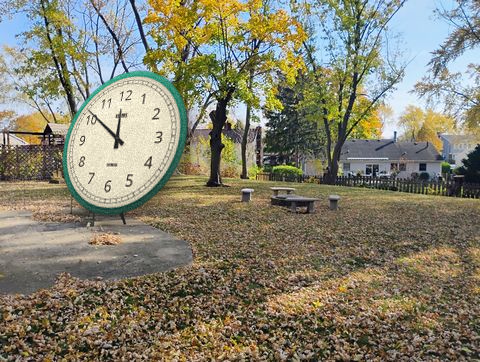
11 h 51 min
